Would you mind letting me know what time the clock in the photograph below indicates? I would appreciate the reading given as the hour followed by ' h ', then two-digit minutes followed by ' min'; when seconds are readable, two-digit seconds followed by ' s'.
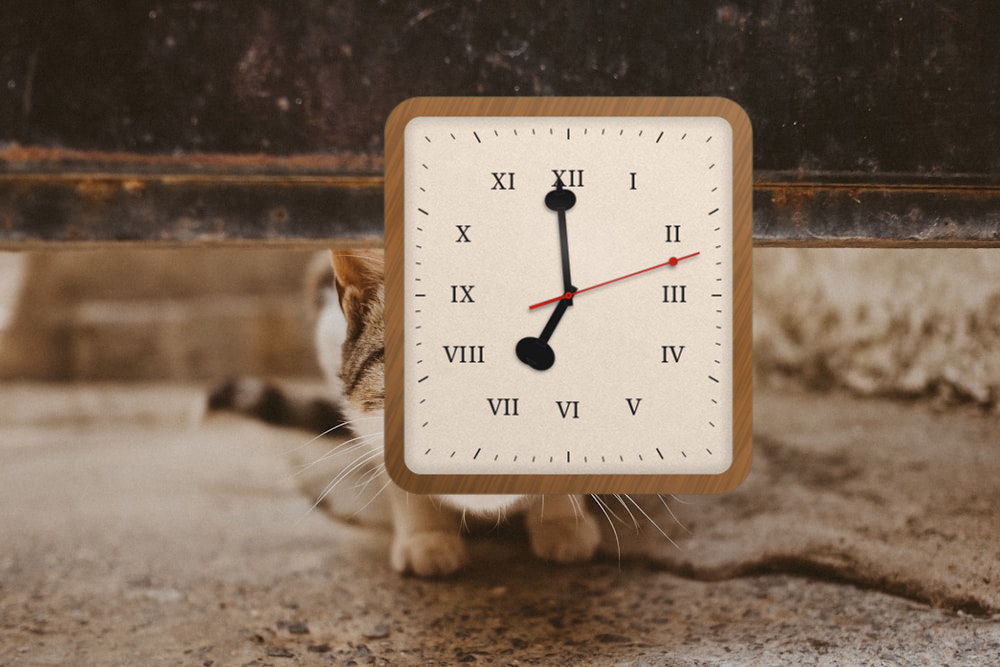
6 h 59 min 12 s
